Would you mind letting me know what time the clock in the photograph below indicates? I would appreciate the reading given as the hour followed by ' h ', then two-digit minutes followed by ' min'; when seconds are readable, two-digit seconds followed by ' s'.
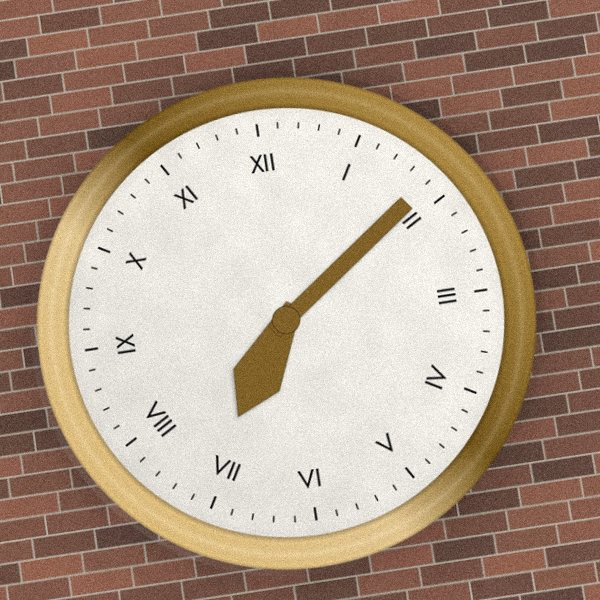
7 h 09 min
